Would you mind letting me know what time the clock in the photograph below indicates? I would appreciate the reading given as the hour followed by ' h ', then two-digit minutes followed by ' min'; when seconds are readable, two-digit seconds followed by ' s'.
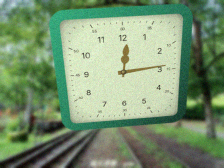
12 h 14 min
